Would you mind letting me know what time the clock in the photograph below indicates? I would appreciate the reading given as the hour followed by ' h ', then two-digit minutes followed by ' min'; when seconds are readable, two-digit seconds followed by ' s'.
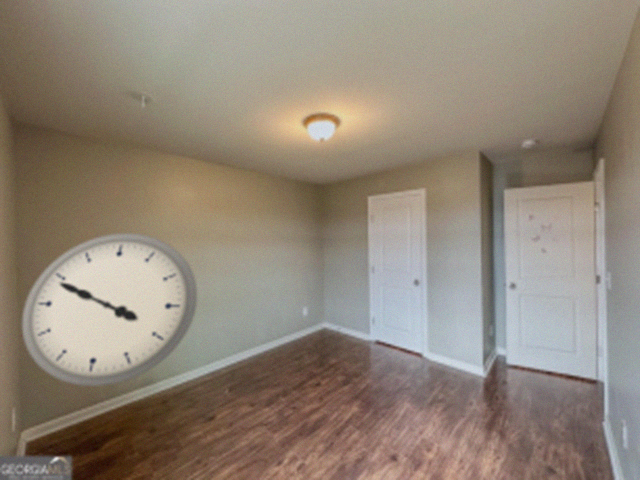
3 h 49 min
